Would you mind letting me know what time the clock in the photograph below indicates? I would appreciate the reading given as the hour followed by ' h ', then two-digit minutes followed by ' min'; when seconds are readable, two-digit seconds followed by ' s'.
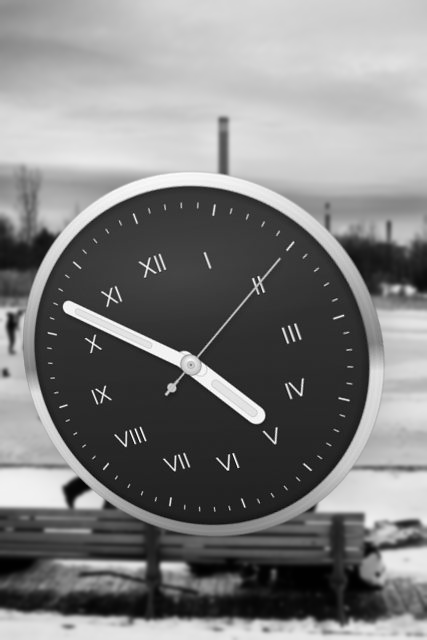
4 h 52 min 10 s
